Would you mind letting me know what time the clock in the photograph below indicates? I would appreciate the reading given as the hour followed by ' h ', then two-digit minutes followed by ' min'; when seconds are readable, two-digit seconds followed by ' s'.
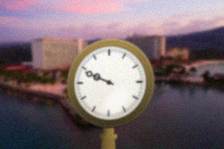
9 h 49 min
